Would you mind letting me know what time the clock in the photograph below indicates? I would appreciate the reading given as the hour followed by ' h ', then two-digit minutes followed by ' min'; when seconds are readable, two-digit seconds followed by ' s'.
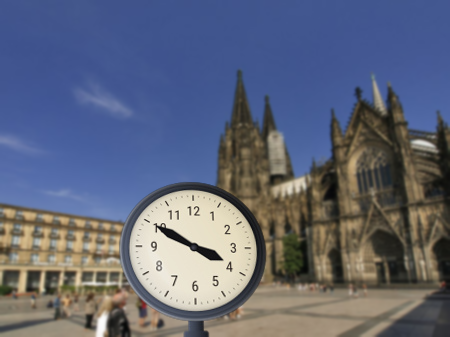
3 h 50 min
